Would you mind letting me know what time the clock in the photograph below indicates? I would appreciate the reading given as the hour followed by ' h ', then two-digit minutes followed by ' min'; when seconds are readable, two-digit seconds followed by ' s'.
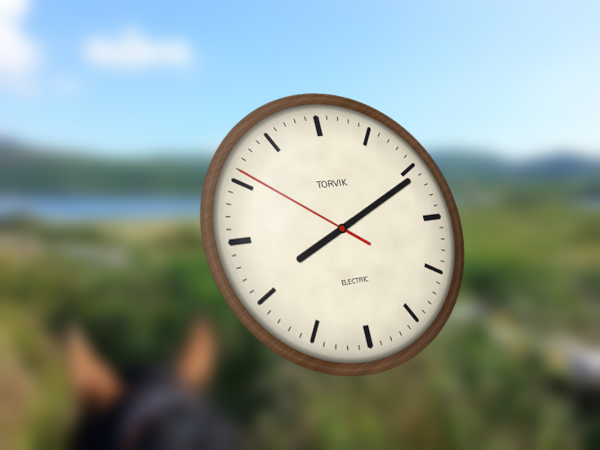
8 h 10 min 51 s
